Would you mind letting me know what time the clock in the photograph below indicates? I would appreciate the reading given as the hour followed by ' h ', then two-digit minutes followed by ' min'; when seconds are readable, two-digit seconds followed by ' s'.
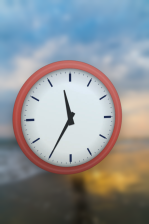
11 h 35 min
